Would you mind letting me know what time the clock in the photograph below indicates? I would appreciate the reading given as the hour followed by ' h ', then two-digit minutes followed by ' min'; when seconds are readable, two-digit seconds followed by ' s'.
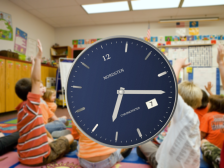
7 h 19 min
